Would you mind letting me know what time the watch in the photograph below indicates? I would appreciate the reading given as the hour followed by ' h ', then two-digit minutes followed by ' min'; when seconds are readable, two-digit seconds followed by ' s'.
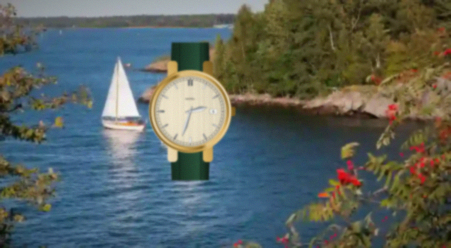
2 h 33 min
